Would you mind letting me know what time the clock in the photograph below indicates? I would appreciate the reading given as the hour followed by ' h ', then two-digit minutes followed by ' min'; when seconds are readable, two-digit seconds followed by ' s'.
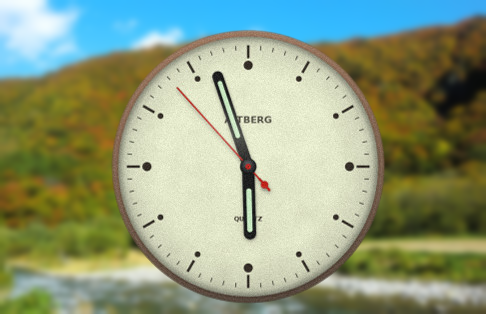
5 h 56 min 53 s
